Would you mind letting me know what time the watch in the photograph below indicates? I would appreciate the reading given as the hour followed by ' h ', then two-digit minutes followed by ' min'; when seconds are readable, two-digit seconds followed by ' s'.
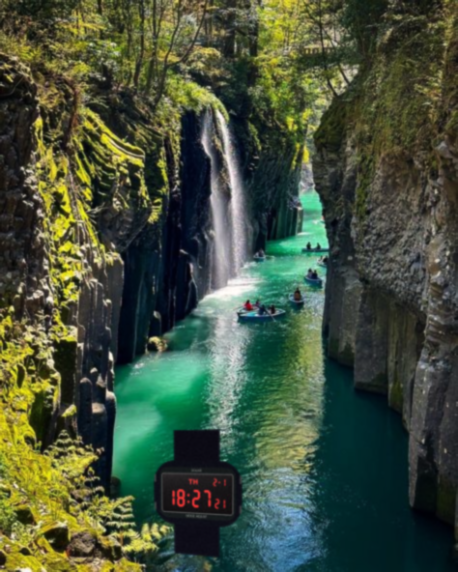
18 h 27 min
